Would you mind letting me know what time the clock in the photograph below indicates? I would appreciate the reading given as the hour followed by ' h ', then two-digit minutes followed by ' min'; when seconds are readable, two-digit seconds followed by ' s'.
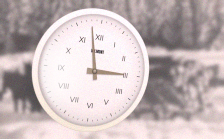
2 h 58 min
